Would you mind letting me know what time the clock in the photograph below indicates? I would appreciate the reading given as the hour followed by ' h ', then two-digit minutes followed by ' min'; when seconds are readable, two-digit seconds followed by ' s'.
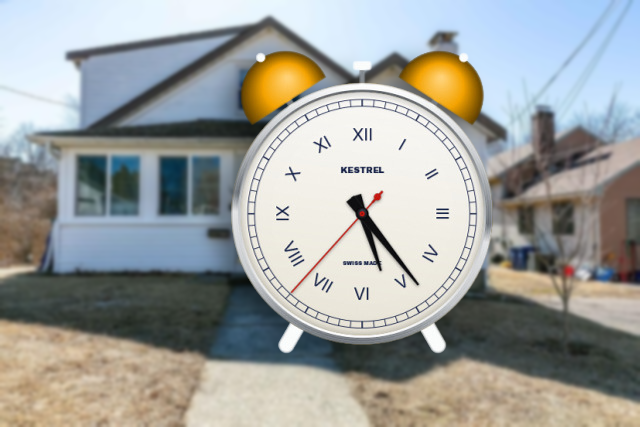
5 h 23 min 37 s
